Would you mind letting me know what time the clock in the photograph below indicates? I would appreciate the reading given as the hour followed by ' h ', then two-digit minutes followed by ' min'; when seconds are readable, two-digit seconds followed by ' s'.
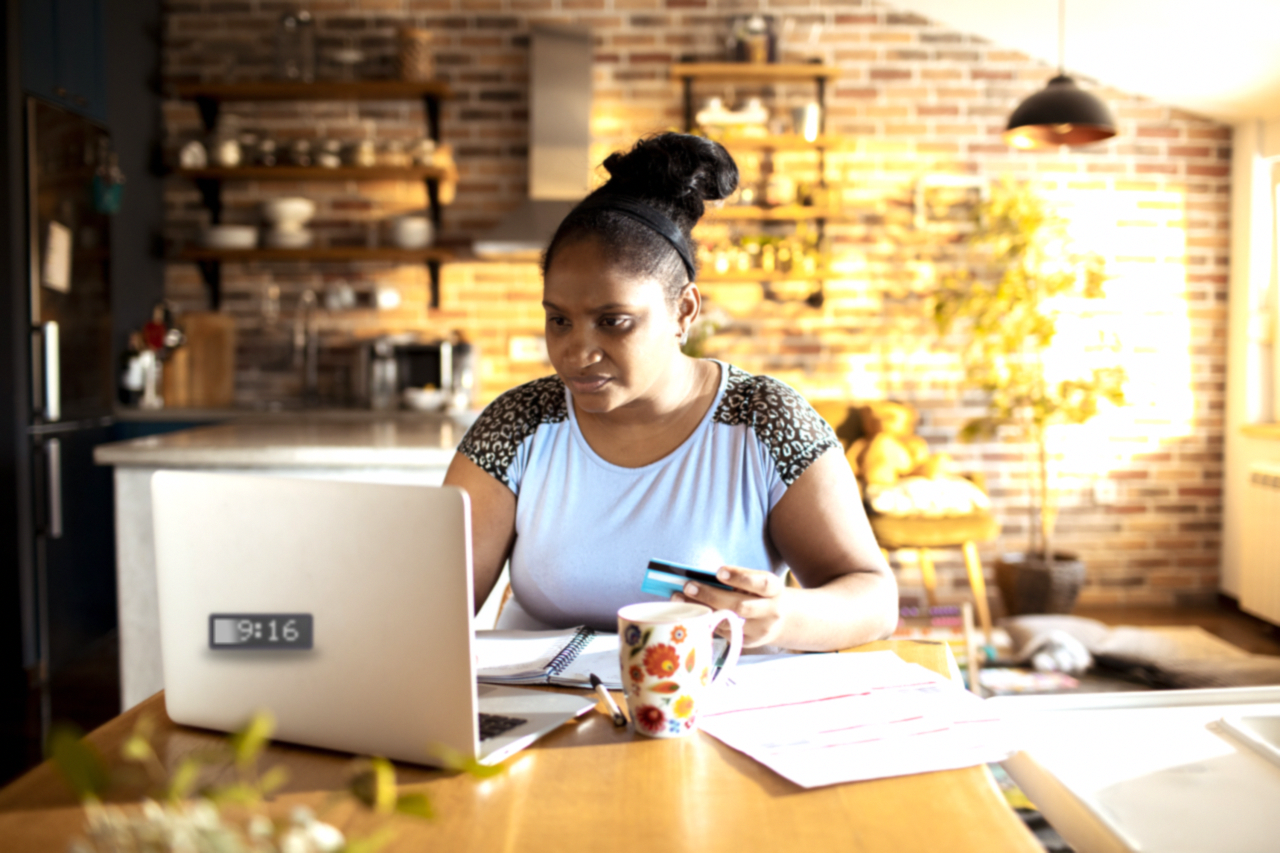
9 h 16 min
